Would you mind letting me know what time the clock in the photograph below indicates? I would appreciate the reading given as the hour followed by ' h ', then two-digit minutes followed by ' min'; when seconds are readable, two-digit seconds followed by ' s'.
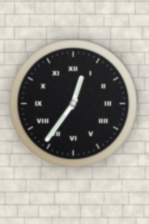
12 h 36 min
